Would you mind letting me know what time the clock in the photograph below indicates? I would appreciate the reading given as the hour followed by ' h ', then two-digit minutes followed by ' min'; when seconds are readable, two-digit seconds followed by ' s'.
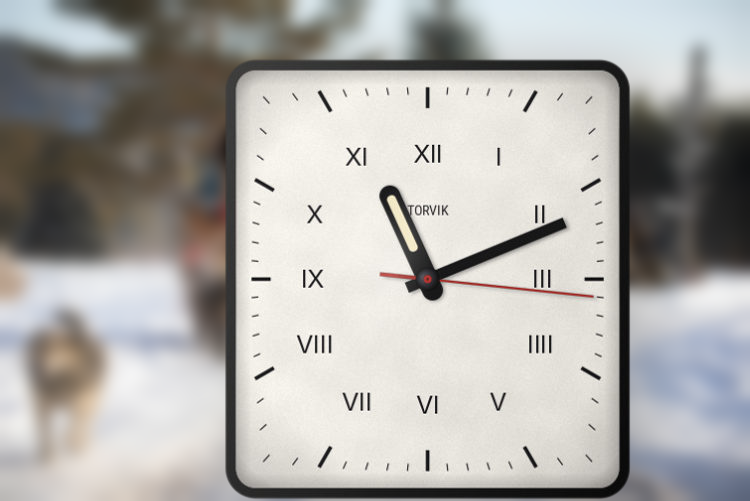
11 h 11 min 16 s
